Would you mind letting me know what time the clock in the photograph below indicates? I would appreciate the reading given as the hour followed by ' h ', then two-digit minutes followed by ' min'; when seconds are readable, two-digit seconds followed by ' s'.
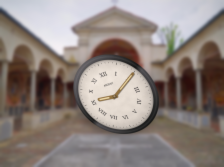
9 h 10 min
